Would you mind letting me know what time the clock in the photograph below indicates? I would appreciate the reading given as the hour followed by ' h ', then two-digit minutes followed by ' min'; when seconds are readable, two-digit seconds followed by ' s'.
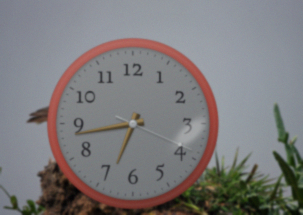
6 h 43 min 19 s
